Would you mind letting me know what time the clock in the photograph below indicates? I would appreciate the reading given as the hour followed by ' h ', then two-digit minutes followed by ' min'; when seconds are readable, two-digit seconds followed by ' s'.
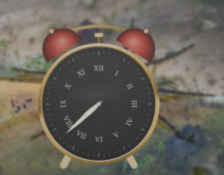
7 h 38 min
